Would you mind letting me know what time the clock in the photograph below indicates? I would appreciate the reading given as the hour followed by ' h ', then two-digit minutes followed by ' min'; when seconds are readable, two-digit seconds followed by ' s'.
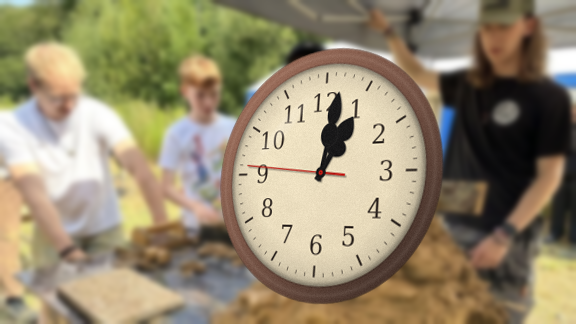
1 h 01 min 46 s
